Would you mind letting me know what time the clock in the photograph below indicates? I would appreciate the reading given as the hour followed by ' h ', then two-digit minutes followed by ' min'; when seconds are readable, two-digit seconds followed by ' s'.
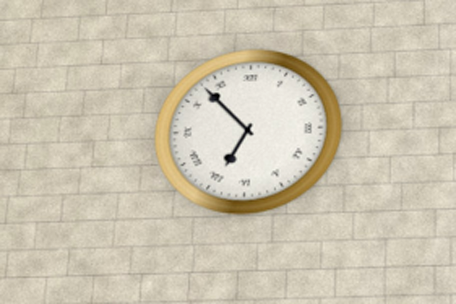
6 h 53 min
